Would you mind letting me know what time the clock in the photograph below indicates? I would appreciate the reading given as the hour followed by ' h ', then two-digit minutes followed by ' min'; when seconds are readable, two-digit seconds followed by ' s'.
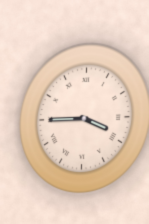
3 h 45 min
